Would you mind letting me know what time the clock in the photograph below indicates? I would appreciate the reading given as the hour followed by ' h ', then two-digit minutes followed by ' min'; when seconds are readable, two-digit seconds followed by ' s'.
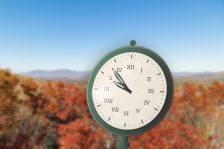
9 h 53 min
